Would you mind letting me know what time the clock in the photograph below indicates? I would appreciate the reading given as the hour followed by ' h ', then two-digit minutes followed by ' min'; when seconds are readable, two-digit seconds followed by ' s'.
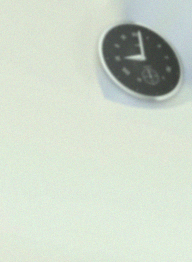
9 h 02 min
